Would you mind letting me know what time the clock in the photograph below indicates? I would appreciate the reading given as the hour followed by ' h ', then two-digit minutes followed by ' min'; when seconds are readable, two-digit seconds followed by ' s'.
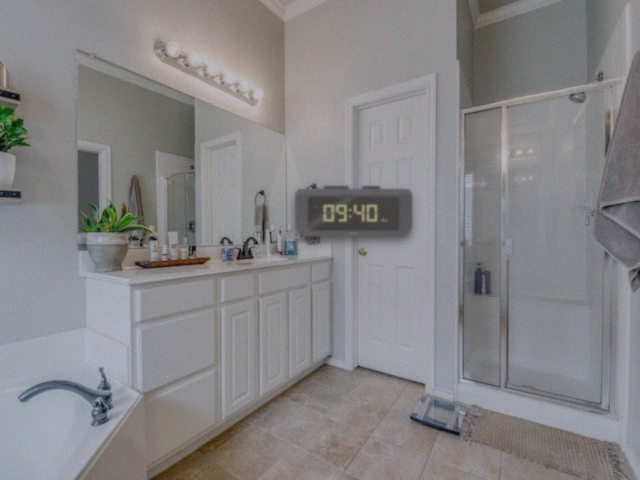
9 h 40 min
